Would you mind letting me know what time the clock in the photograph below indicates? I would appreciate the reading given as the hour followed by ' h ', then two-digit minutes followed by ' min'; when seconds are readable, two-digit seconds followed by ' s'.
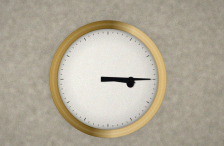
3 h 15 min
